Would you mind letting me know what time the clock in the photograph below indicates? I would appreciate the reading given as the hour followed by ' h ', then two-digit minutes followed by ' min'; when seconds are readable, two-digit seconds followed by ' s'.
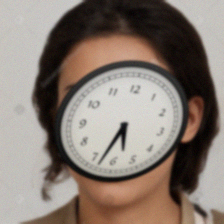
5 h 33 min
